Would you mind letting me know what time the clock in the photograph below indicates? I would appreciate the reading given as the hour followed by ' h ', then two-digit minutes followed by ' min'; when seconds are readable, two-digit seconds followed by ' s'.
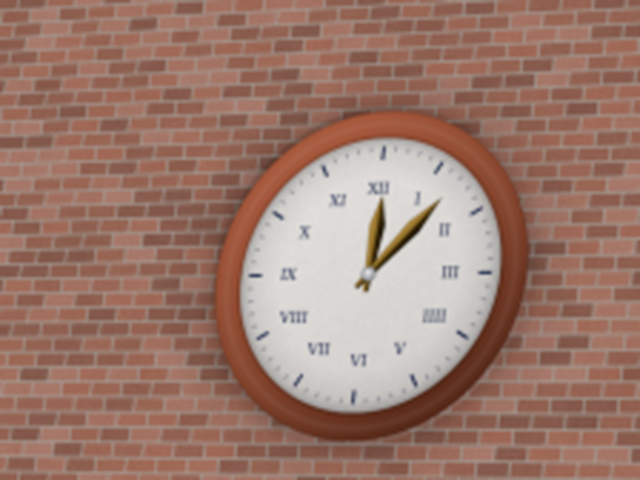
12 h 07 min
